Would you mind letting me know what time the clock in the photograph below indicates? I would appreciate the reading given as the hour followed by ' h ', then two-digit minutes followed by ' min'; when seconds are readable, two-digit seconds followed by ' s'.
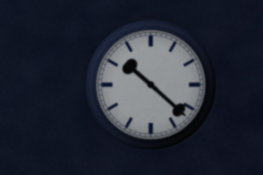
10 h 22 min
